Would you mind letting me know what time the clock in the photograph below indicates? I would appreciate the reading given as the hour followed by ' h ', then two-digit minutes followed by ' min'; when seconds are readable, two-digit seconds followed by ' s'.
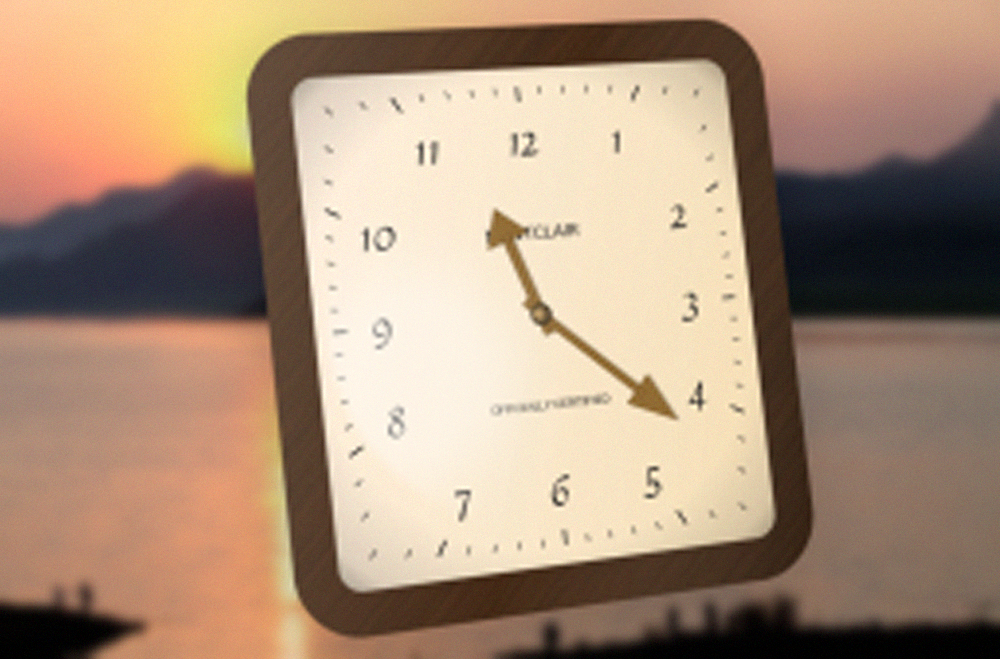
11 h 22 min
